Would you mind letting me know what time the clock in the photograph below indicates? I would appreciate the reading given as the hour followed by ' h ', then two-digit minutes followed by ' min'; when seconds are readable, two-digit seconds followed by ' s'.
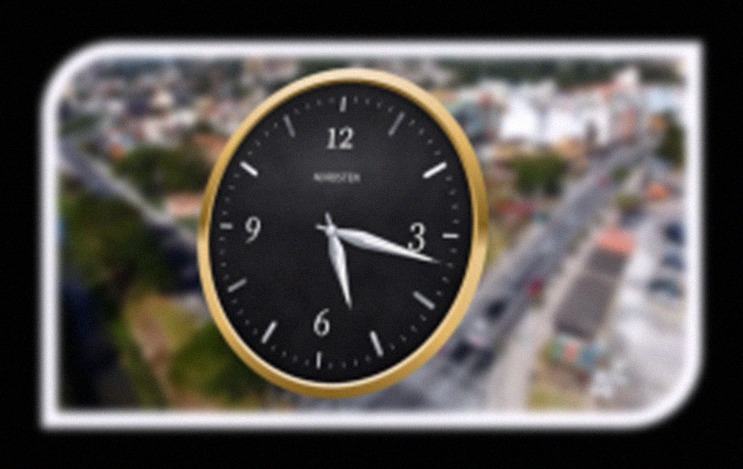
5 h 17 min
